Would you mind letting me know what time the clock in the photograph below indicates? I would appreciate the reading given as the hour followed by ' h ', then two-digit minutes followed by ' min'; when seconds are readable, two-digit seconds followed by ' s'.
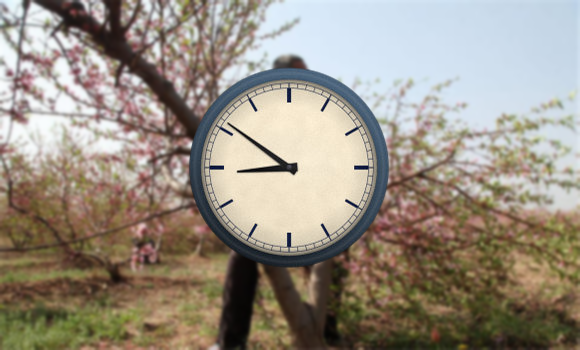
8 h 51 min
